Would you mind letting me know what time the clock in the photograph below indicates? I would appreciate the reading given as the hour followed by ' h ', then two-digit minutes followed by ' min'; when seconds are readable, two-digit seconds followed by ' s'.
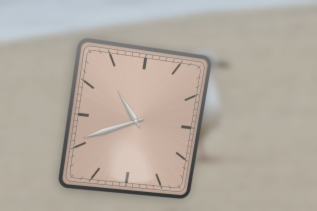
10 h 41 min
